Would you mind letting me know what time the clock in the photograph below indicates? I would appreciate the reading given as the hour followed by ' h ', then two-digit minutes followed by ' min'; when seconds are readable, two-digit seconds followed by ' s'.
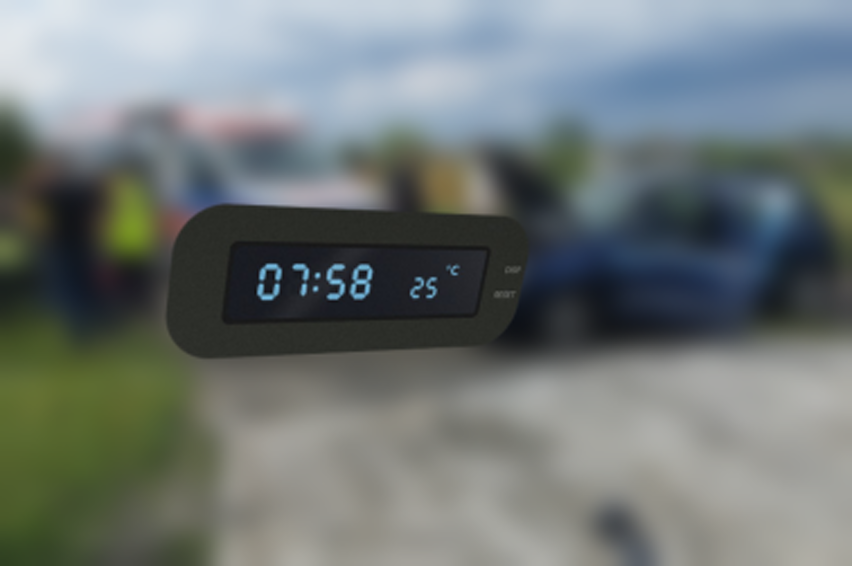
7 h 58 min
